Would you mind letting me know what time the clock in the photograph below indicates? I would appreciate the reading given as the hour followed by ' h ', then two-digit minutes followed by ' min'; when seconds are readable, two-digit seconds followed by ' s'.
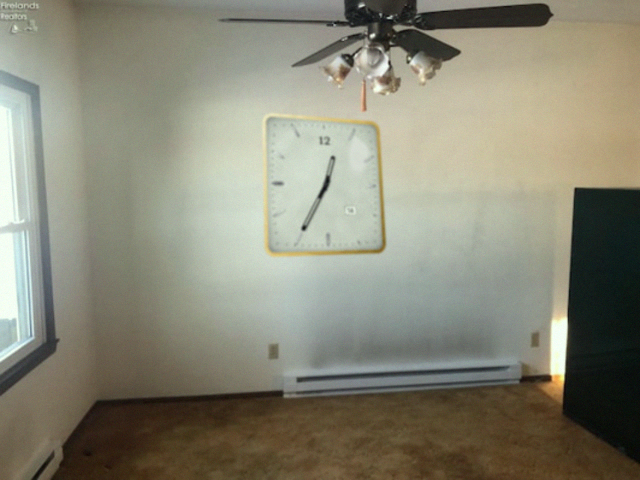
12 h 35 min
